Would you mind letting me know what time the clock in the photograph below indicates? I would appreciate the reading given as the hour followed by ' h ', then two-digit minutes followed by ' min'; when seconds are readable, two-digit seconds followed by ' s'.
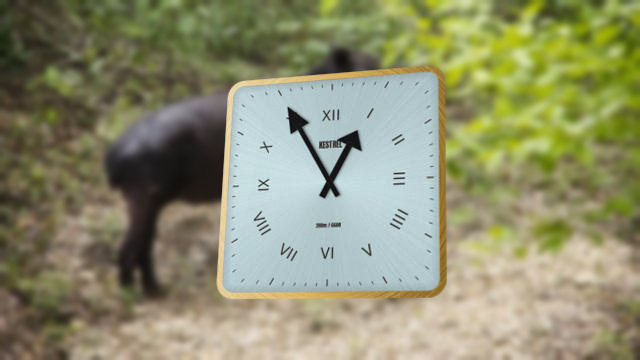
12 h 55 min
